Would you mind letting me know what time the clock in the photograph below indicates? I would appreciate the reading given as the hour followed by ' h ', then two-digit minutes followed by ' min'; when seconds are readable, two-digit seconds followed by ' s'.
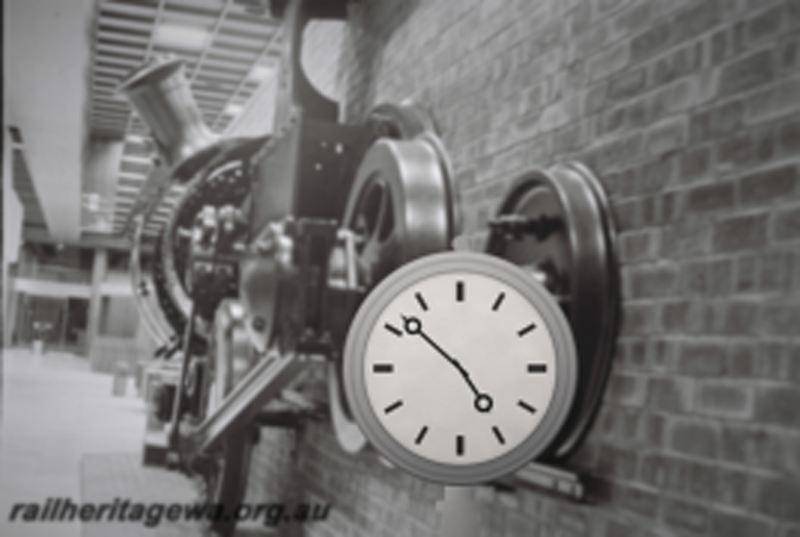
4 h 52 min
